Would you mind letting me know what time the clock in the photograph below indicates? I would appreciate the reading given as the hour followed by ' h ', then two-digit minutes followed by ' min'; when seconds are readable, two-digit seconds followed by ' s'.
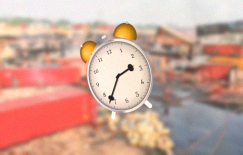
2 h 37 min
